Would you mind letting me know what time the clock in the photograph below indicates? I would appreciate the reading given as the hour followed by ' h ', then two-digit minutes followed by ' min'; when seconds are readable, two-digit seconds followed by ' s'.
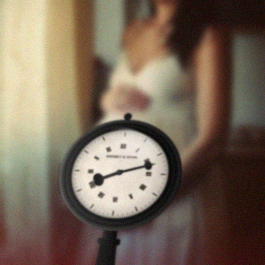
8 h 12 min
